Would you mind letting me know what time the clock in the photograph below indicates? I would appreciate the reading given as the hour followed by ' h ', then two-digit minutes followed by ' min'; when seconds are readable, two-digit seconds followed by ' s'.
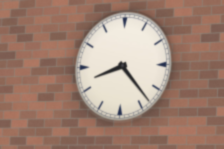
8 h 23 min
